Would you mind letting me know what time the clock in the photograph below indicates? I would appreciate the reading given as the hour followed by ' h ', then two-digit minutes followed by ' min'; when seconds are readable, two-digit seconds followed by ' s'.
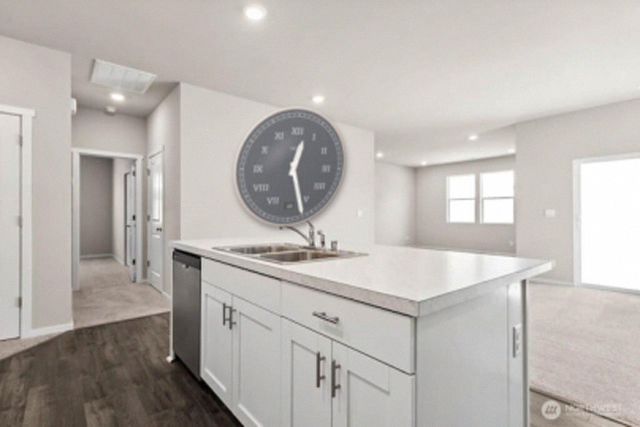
12 h 27 min
